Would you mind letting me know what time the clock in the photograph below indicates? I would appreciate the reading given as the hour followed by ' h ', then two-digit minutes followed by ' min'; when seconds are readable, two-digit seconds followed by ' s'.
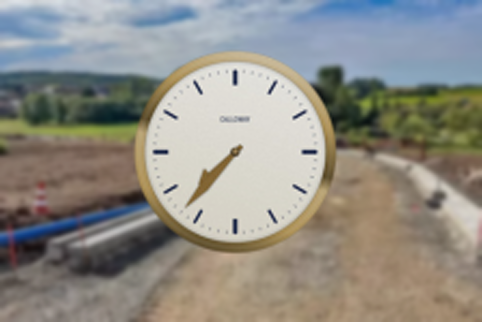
7 h 37 min
